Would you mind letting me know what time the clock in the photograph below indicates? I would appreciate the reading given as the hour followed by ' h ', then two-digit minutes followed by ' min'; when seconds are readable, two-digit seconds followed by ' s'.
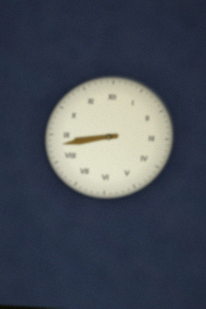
8 h 43 min
